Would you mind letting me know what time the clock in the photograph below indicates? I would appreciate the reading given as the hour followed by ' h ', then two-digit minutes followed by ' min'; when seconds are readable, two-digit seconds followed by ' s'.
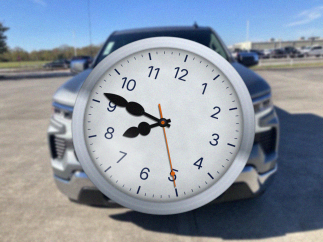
7 h 46 min 25 s
